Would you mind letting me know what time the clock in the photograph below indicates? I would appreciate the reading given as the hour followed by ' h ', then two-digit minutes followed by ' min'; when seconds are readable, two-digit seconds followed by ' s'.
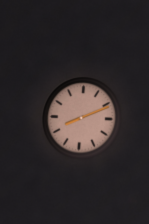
8 h 11 min
